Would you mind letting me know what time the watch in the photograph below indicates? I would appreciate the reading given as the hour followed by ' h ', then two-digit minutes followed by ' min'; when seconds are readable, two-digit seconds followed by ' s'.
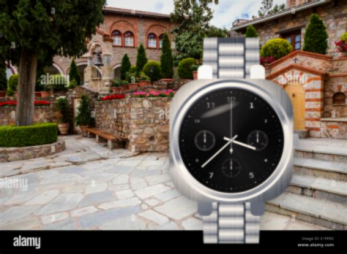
3 h 38 min
